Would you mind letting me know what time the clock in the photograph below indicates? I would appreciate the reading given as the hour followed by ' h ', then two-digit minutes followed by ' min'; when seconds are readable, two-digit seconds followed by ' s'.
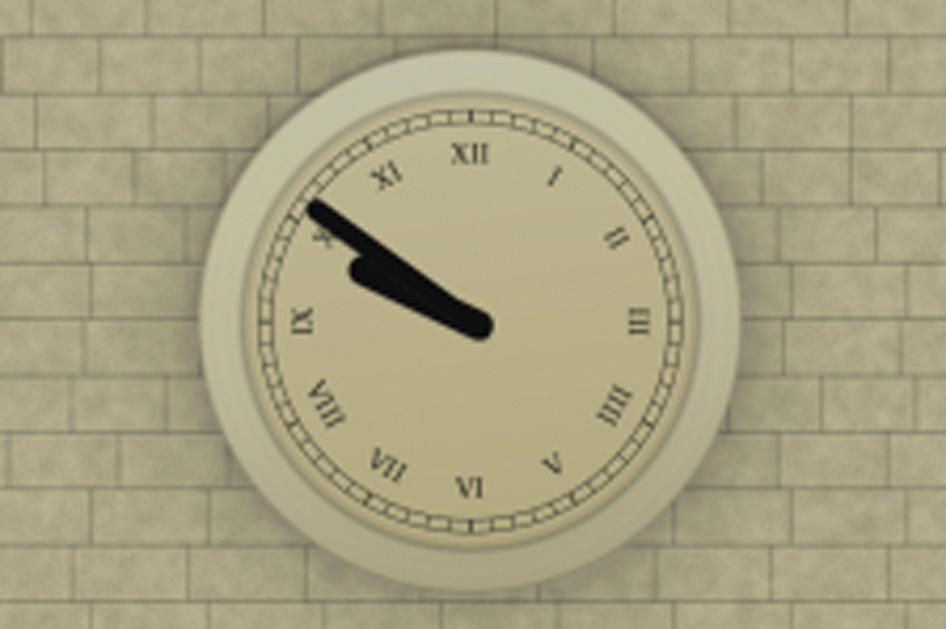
9 h 51 min
